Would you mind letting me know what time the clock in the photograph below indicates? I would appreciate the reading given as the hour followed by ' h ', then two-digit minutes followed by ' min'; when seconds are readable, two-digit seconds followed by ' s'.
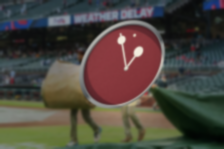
12 h 56 min
